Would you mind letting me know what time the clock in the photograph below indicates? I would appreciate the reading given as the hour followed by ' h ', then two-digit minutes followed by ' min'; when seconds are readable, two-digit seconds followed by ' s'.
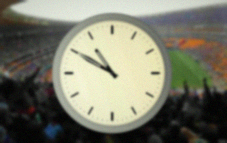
10 h 50 min
